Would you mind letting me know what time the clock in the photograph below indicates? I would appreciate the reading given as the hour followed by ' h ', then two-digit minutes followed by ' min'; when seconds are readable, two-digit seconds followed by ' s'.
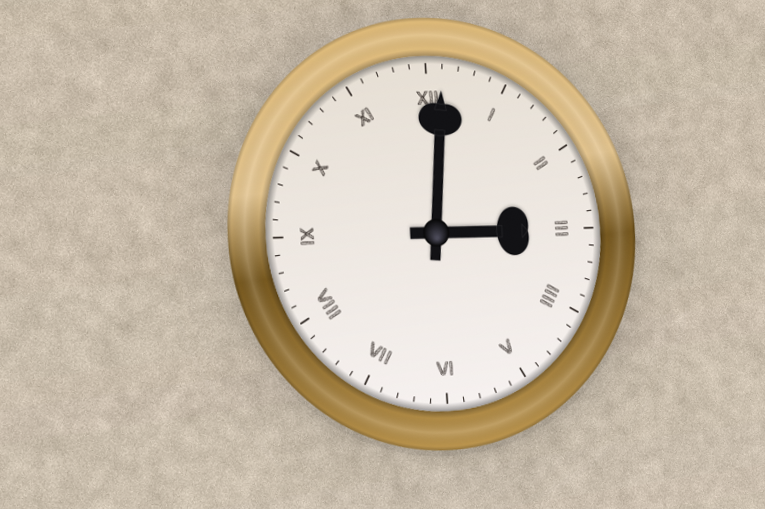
3 h 01 min
